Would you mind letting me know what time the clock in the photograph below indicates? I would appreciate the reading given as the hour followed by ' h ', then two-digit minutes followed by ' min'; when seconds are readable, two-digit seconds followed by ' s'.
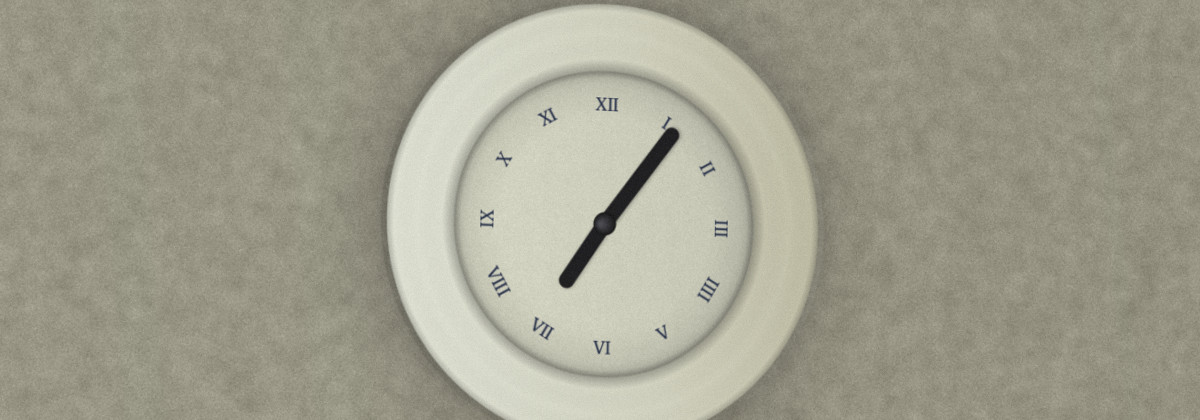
7 h 06 min
